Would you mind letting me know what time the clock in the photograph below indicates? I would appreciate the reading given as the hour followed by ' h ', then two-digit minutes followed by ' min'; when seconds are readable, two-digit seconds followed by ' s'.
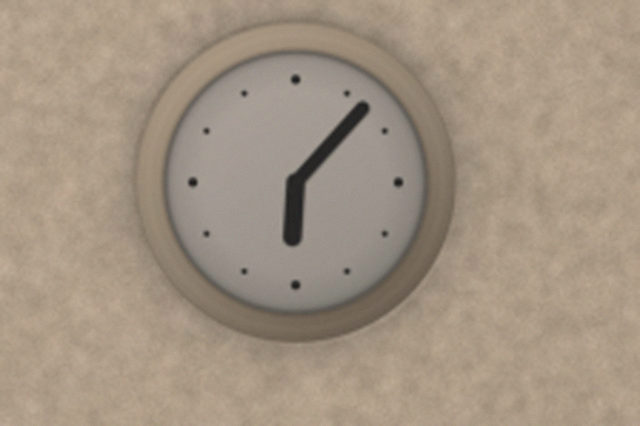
6 h 07 min
